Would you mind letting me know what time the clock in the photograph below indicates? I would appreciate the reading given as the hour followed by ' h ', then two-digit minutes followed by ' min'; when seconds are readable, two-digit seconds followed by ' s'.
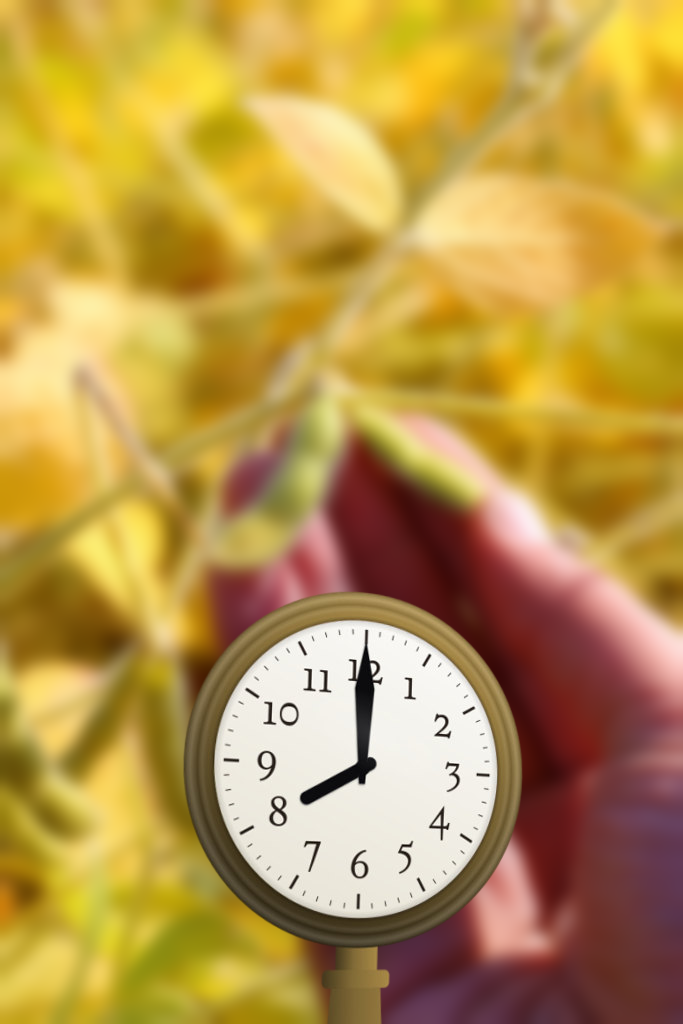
8 h 00 min
